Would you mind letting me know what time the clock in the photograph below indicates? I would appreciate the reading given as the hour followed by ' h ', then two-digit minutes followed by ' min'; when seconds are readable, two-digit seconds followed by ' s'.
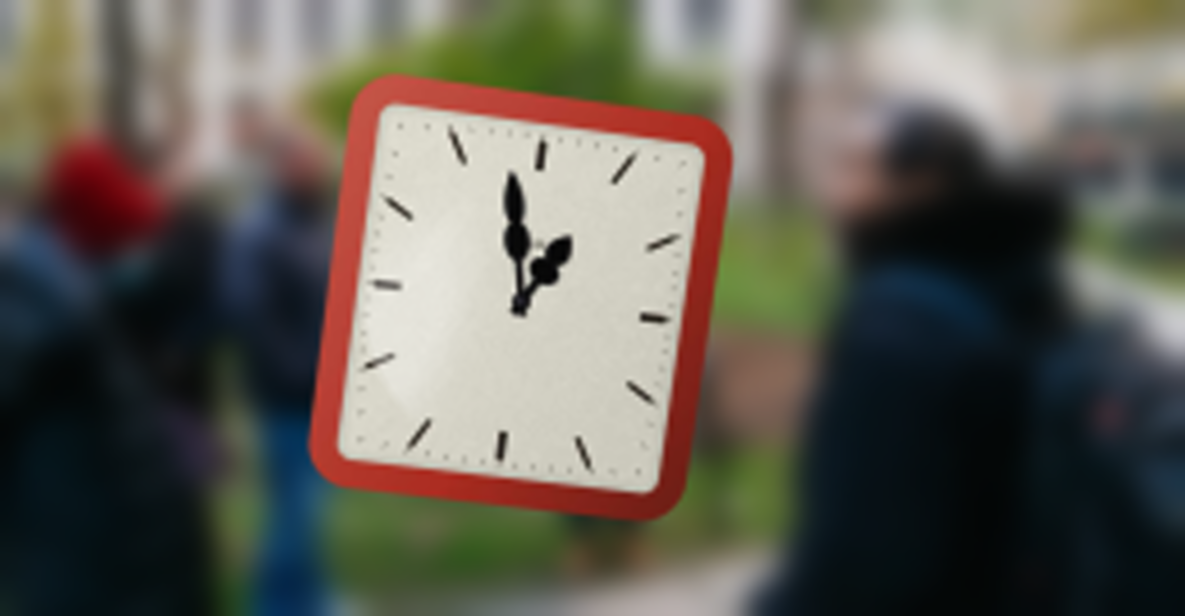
12 h 58 min
